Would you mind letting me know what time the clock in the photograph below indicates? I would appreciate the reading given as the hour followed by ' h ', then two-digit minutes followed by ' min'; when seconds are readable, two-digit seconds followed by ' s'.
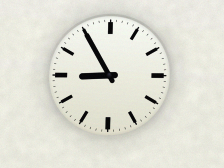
8 h 55 min
